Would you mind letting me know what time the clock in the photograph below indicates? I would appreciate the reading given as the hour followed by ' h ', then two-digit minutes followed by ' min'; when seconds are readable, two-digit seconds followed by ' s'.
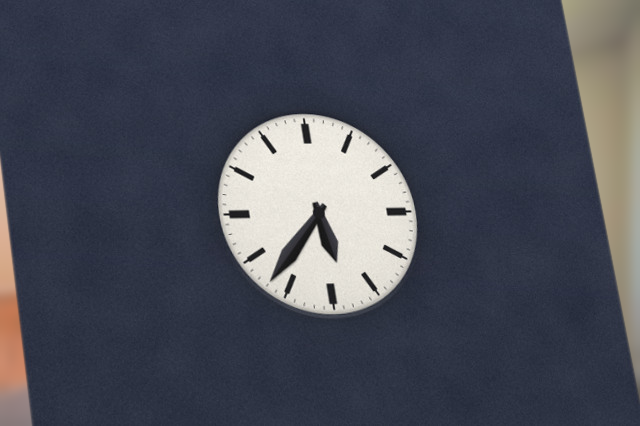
5 h 37 min
